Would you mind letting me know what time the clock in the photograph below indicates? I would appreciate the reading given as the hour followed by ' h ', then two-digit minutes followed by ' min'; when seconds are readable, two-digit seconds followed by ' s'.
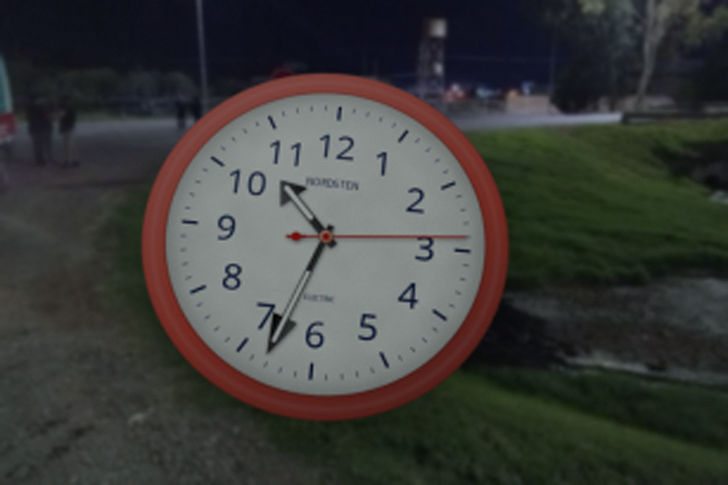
10 h 33 min 14 s
